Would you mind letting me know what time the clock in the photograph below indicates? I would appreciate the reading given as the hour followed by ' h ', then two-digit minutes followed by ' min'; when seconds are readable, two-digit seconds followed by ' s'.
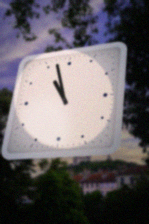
10 h 57 min
